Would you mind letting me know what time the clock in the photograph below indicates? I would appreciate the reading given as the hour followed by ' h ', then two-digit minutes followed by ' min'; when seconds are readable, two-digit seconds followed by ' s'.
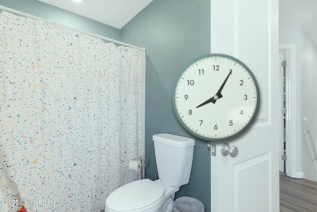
8 h 05 min
